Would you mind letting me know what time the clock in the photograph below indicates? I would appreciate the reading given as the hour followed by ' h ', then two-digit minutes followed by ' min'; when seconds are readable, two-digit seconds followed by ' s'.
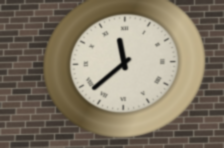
11 h 38 min
